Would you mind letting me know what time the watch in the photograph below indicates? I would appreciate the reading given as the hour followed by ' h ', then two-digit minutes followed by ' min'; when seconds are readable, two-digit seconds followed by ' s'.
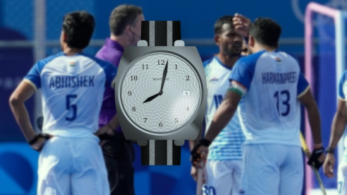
8 h 02 min
